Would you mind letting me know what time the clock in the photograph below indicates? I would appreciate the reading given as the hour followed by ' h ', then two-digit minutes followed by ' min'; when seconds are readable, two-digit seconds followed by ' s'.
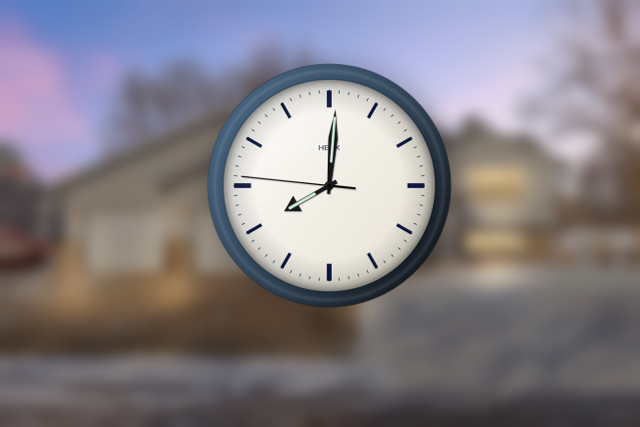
8 h 00 min 46 s
